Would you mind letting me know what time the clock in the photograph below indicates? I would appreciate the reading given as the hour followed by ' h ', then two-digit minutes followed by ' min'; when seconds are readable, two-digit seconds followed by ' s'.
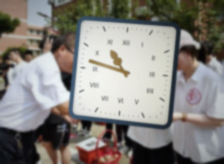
10 h 47 min
